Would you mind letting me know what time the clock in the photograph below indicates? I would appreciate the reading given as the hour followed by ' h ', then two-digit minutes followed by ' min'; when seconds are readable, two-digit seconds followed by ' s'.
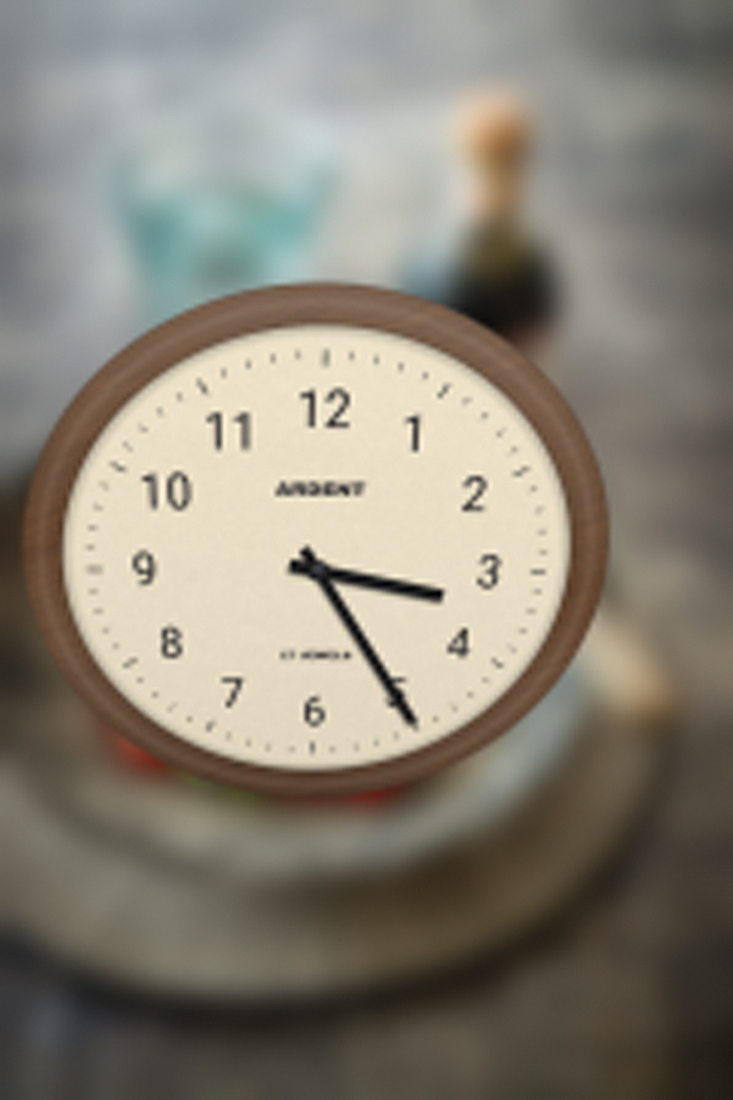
3 h 25 min
